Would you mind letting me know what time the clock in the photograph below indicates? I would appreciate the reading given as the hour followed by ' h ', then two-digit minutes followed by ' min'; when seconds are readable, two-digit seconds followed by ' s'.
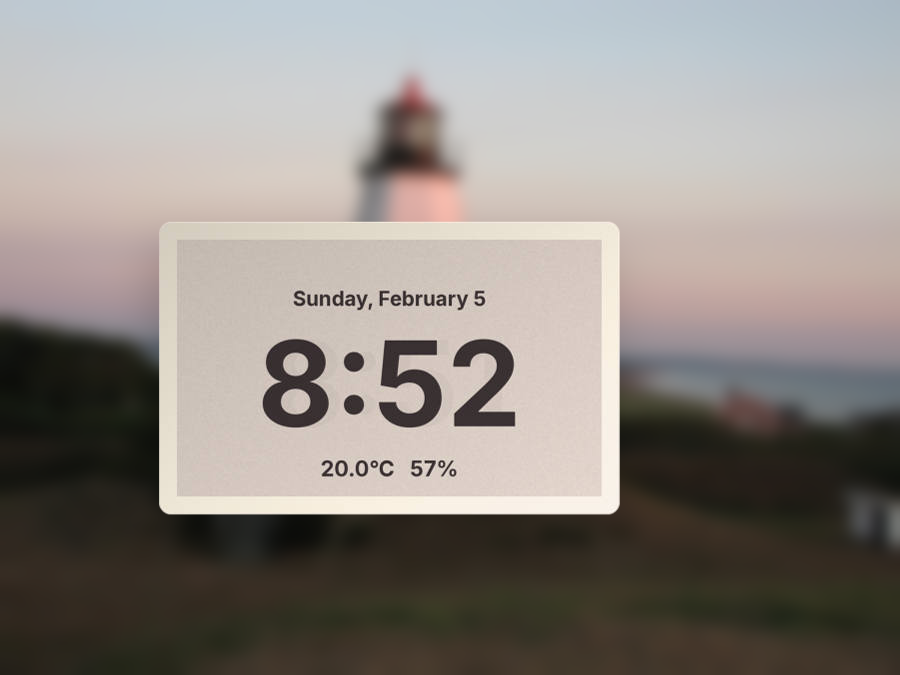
8 h 52 min
